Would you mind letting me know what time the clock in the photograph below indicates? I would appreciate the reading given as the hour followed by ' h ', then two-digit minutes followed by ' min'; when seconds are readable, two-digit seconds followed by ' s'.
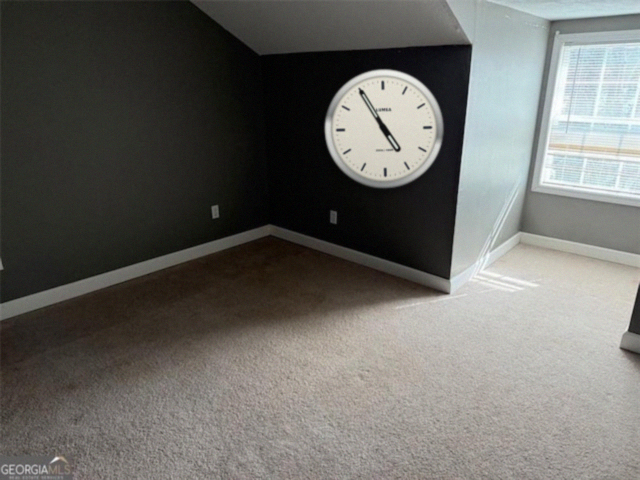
4 h 55 min
